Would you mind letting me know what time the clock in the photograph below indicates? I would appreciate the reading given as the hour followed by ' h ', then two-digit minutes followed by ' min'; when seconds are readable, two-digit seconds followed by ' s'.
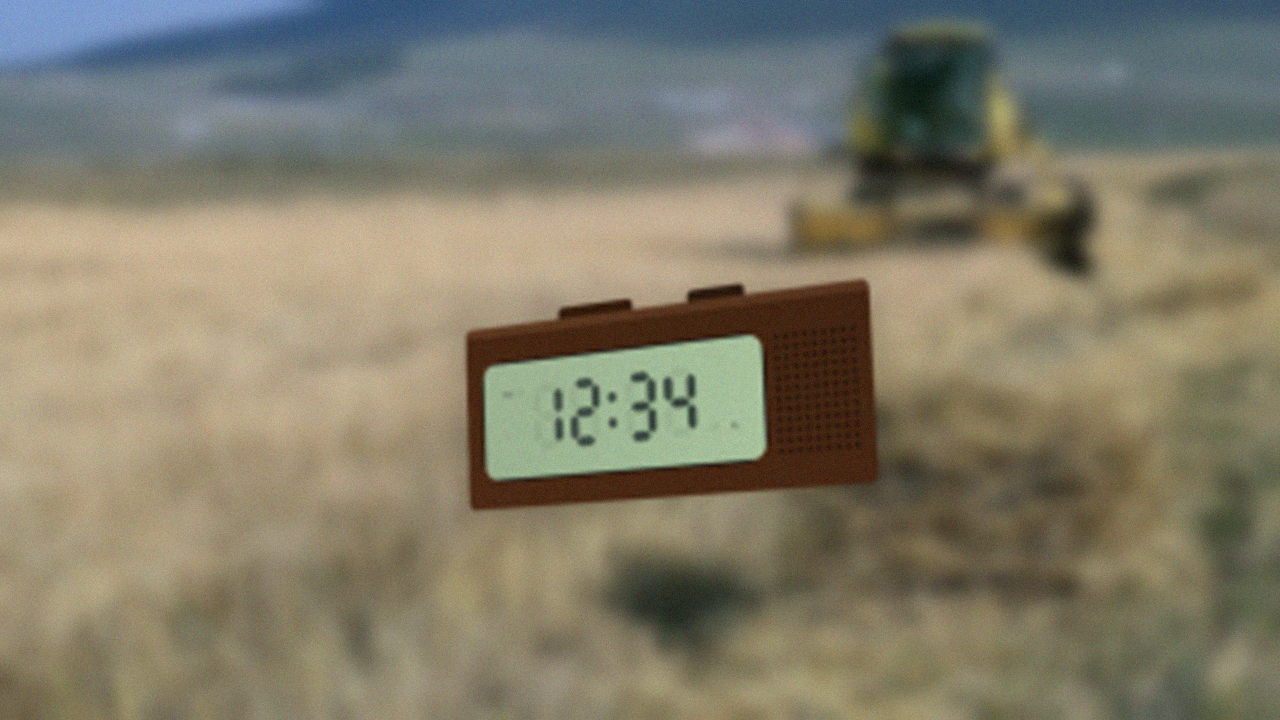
12 h 34 min
